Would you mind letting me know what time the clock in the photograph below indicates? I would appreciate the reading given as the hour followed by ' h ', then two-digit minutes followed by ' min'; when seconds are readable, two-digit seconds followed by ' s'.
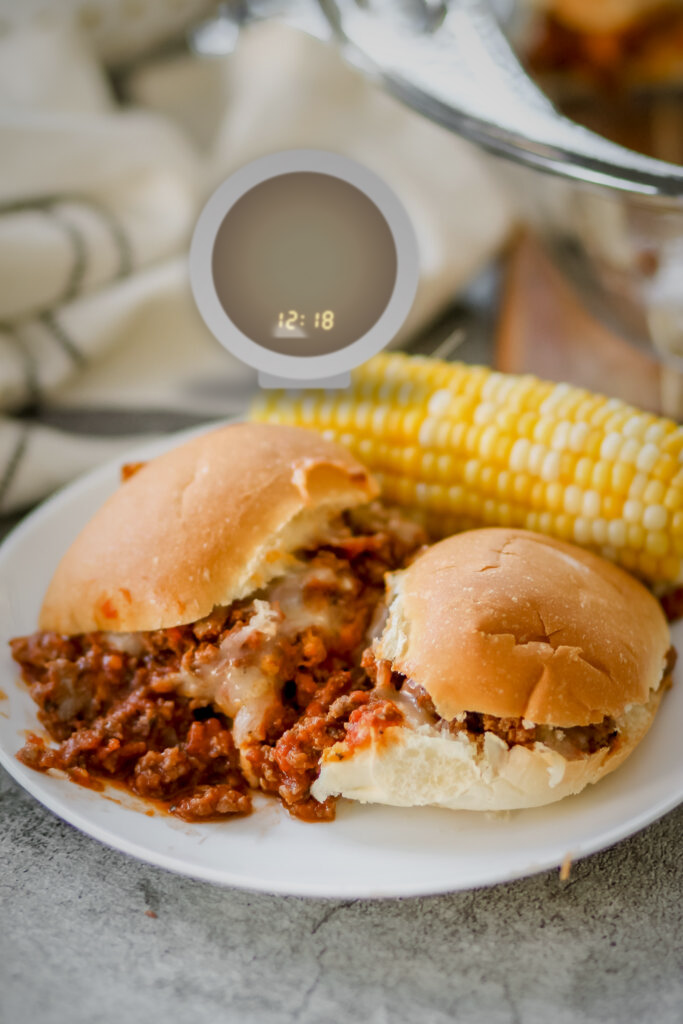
12 h 18 min
